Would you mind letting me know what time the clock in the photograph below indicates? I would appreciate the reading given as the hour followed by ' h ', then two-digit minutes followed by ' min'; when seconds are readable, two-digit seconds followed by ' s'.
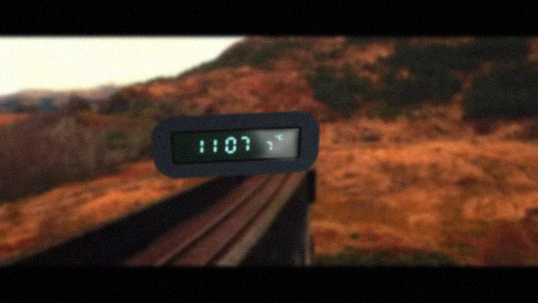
11 h 07 min
